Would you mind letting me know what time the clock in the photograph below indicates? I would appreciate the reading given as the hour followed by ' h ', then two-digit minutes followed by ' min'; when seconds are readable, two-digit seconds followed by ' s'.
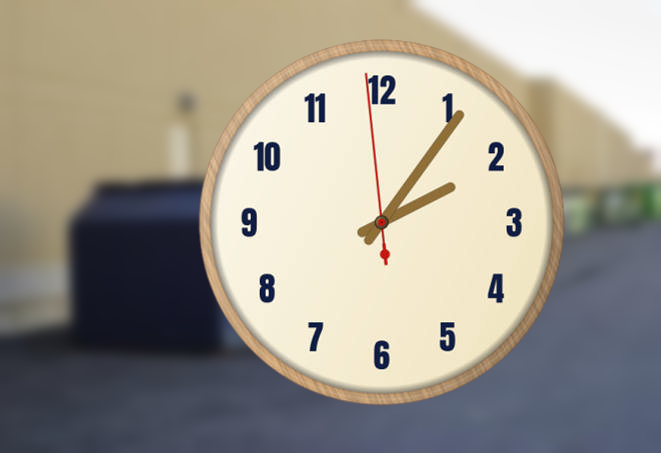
2 h 05 min 59 s
